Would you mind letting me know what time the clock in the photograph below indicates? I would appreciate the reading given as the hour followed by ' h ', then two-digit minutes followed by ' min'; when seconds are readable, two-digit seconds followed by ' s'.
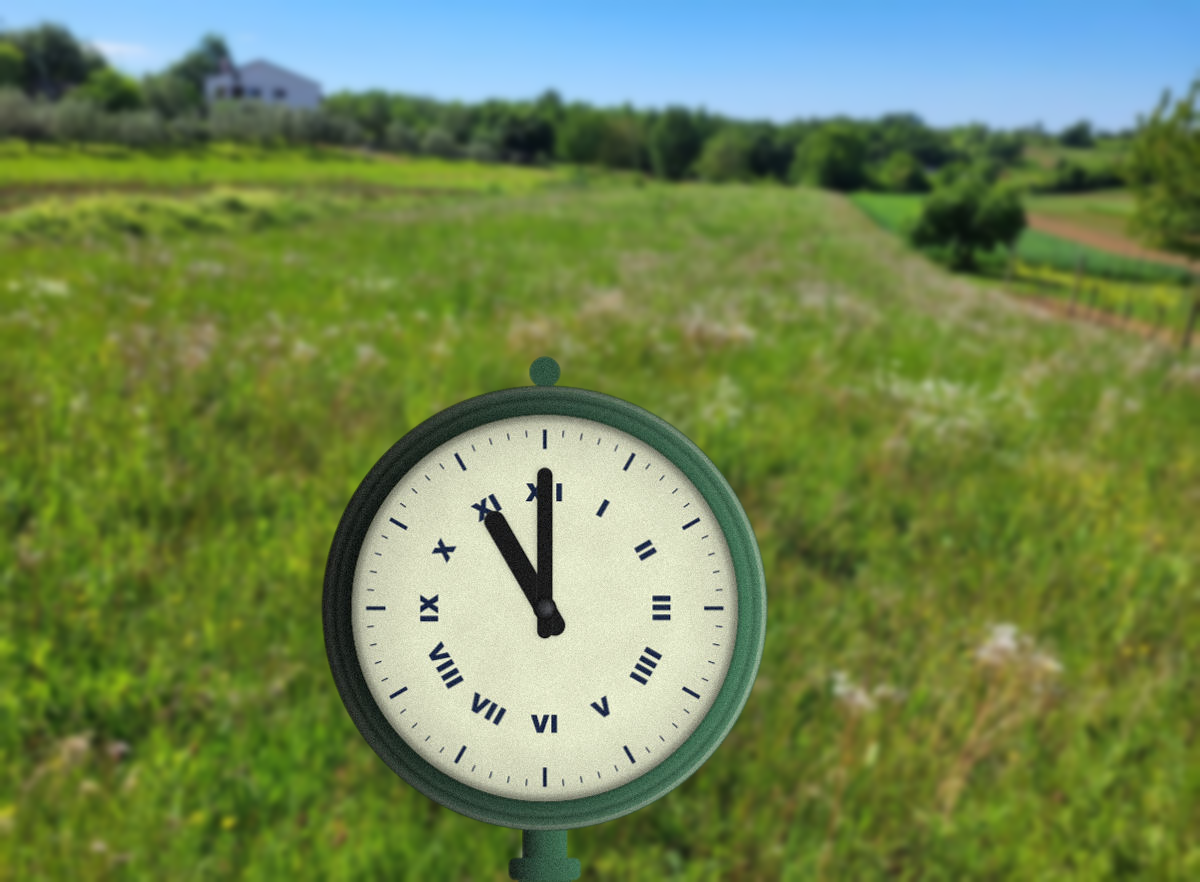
11 h 00 min
